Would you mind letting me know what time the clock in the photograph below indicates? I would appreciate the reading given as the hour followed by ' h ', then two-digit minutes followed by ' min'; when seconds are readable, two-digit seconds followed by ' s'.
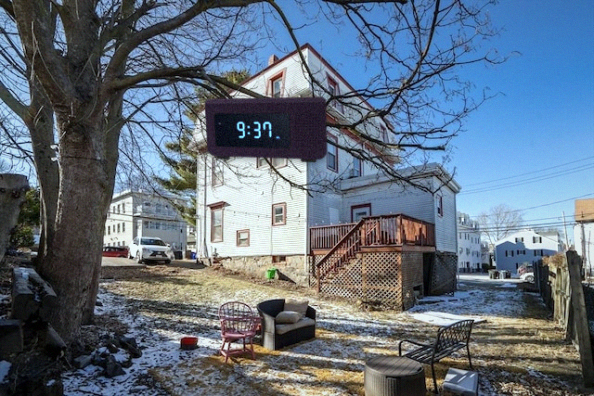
9 h 37 min
